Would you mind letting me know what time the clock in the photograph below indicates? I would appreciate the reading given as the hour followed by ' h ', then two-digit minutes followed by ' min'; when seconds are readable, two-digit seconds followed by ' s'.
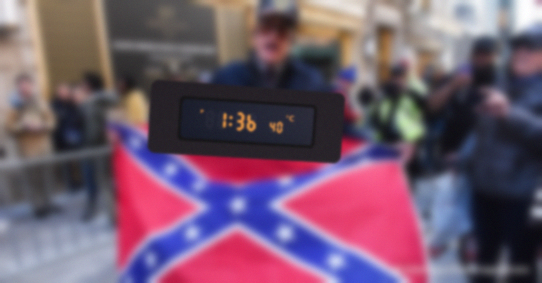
1 h 36 min
